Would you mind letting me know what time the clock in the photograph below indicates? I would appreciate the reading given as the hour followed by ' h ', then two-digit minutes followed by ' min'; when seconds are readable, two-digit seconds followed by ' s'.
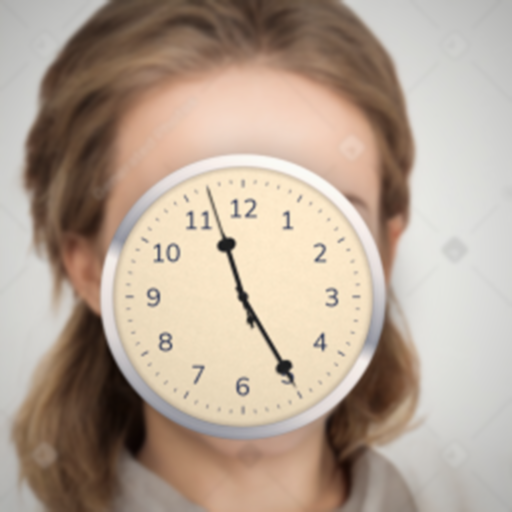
11 h 24 min 57 s
